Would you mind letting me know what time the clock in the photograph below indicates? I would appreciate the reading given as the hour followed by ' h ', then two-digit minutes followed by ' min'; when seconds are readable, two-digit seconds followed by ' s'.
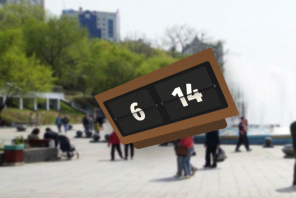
6 h 14 min
